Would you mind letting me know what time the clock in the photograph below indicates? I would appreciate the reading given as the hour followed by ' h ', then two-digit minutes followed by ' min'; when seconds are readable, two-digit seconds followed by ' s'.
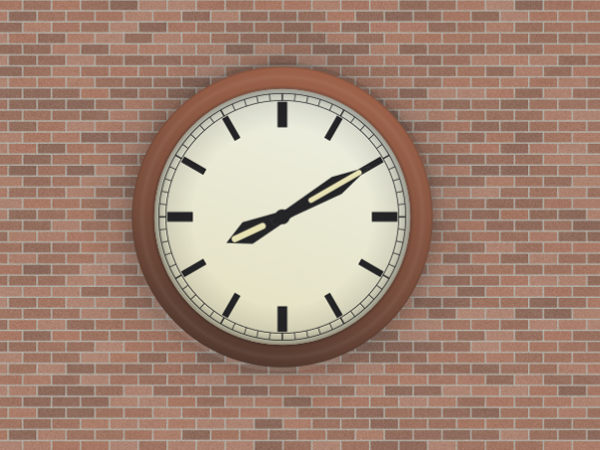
8 h 10 min
